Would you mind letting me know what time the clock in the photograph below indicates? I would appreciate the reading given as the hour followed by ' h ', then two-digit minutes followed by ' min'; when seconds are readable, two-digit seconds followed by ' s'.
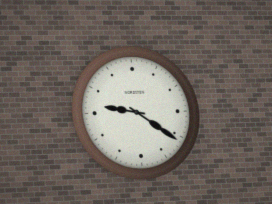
9 h 21 min
